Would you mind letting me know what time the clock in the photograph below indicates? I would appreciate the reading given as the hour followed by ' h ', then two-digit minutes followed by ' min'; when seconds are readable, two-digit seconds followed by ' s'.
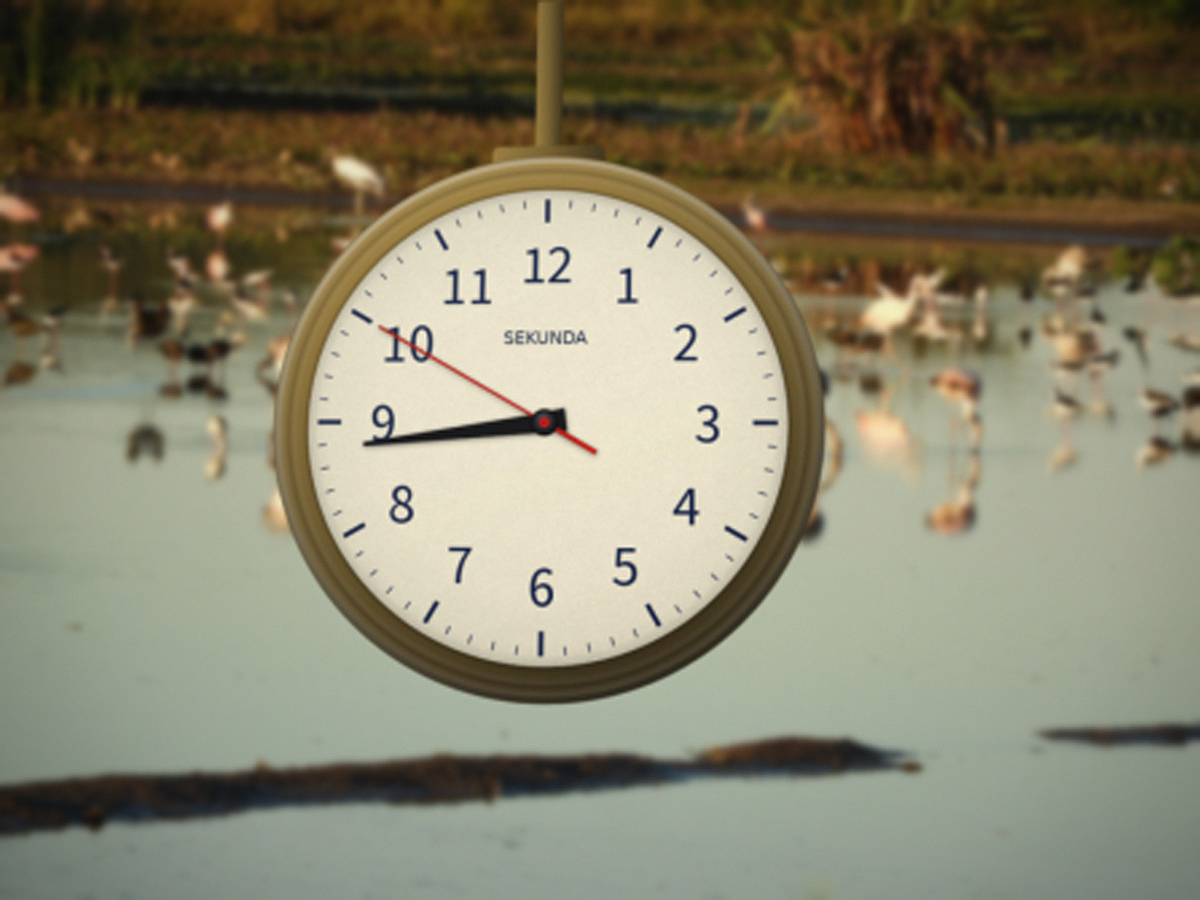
8 h 43 min 50 s
